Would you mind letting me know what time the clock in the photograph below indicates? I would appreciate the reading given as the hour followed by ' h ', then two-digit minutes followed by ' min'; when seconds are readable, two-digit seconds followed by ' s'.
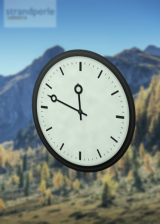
11 h 48 min
